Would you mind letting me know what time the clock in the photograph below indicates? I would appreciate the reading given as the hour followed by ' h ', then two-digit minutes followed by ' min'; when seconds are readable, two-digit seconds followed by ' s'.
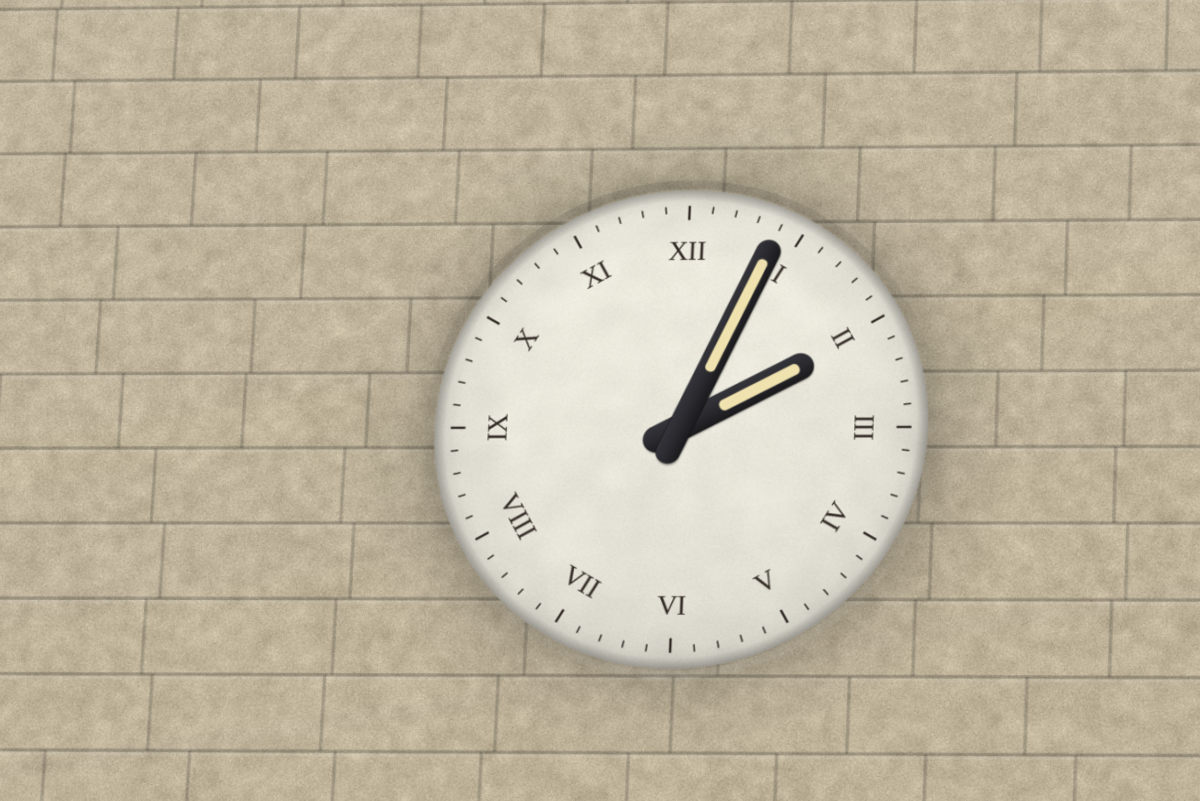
2 h 04 min
